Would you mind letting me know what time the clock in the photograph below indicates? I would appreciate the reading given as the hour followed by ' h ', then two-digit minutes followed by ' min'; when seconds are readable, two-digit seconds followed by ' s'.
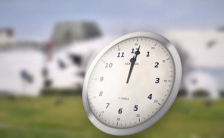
12 h 01 min
